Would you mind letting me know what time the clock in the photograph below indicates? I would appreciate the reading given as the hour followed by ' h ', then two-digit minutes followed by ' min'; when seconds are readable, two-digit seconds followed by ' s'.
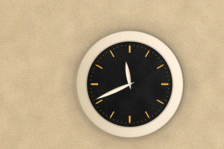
11 h 41 min
